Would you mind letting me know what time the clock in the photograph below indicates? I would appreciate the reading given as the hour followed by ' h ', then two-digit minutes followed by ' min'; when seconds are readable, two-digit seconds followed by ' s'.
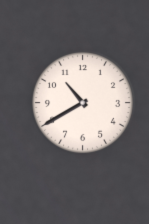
10 h 40 min
